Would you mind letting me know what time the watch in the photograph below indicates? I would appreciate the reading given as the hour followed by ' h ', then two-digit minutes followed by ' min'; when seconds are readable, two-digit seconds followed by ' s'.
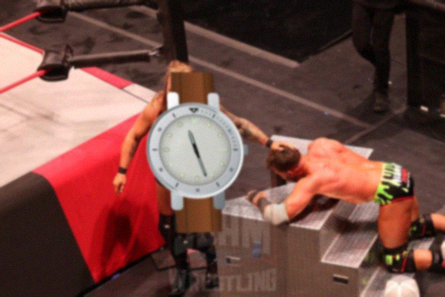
11 h 27 min
